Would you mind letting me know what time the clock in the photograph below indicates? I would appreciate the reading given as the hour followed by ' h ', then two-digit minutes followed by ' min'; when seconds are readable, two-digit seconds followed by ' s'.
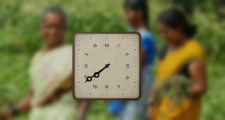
7 h 39 min
